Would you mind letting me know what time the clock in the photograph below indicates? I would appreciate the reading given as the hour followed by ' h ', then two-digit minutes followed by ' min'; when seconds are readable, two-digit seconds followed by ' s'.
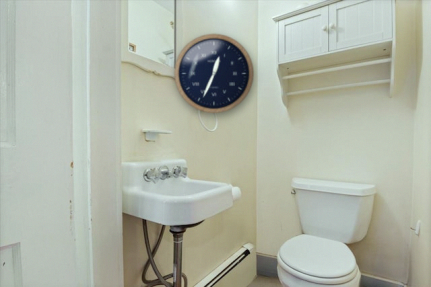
12 h 34 min
